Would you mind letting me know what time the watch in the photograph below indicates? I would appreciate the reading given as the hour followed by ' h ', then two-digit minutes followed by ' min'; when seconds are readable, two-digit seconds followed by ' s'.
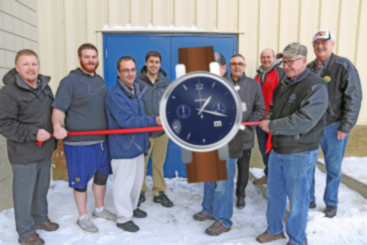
1 h 18 min
